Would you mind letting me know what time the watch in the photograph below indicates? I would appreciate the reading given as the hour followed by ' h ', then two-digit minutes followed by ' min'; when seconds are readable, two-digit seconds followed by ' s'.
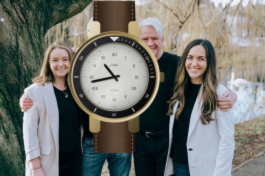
10 h 43 min
